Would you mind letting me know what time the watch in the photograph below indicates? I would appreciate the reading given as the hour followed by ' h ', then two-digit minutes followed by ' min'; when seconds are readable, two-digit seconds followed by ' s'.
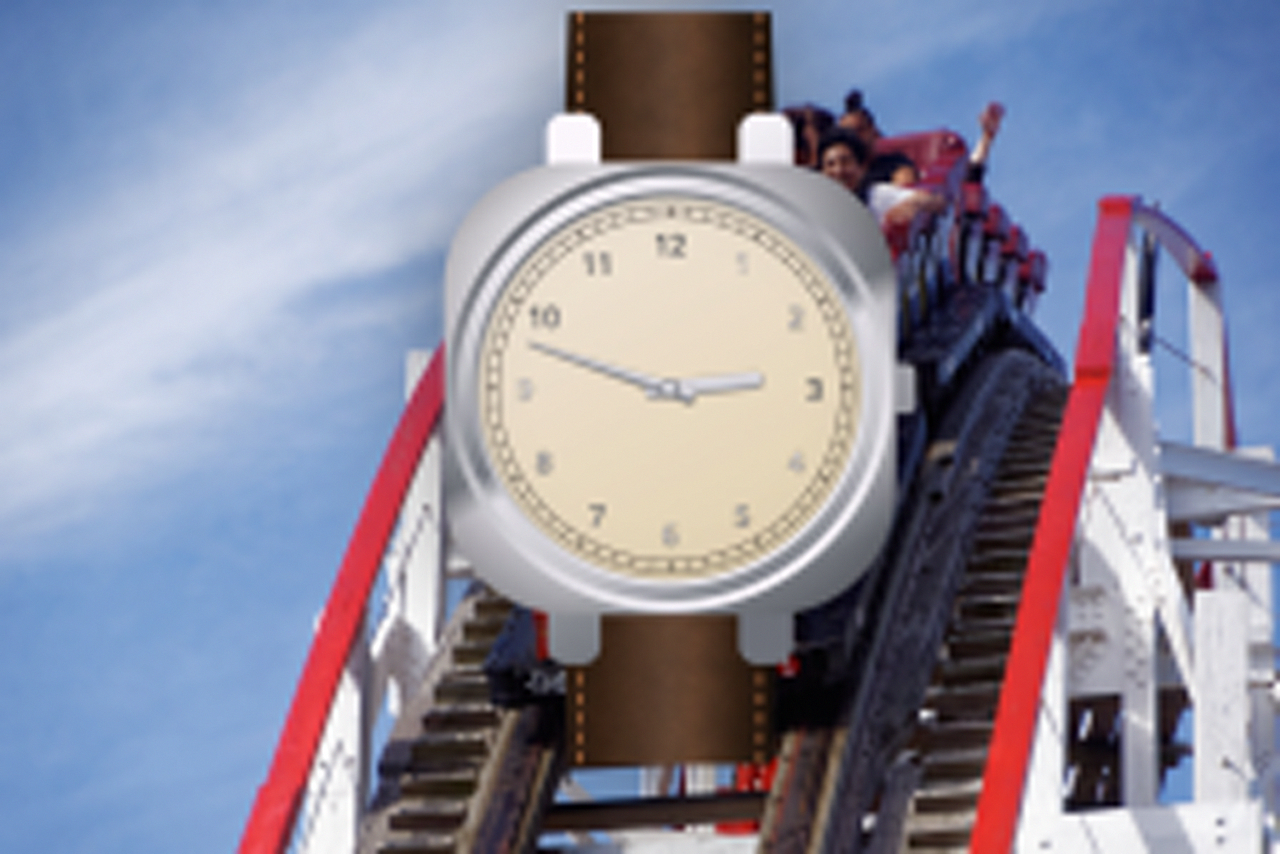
2 h 48 min
